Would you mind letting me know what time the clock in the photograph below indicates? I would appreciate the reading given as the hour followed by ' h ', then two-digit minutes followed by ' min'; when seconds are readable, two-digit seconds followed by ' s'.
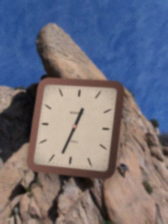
12 h 33 min
